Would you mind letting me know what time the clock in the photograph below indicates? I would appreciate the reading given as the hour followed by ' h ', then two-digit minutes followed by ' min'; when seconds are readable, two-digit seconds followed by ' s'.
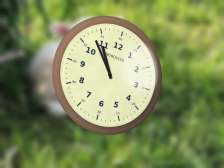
10 h 53 min
